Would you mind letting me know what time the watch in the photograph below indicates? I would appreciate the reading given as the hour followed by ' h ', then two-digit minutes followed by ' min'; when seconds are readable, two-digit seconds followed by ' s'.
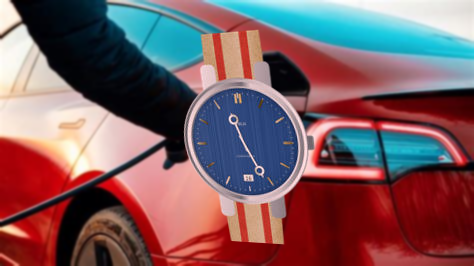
11 h 26 min
